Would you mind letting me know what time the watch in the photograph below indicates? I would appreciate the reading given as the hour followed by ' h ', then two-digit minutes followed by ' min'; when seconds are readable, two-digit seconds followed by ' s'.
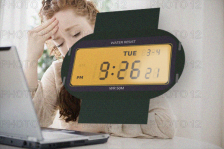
9 h 26 min 21 s
